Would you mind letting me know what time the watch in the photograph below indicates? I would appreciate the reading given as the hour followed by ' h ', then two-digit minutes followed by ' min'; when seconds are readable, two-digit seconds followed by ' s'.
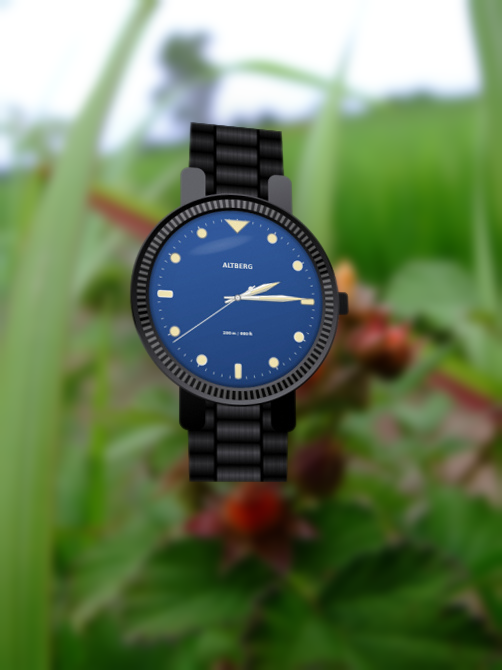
2 h 14 min 39 s
